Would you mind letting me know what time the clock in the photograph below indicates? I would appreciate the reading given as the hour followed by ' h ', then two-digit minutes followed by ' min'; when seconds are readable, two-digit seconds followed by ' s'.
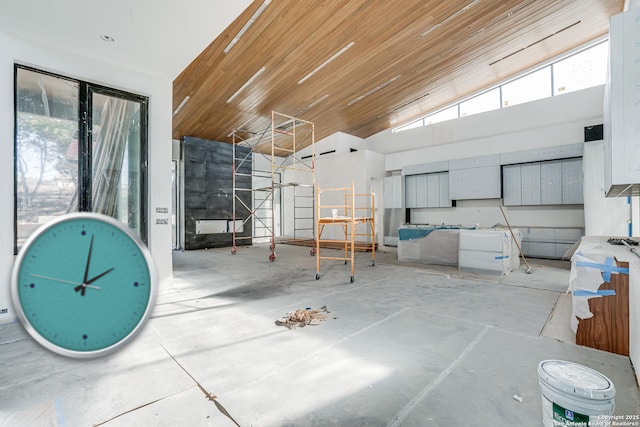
2 h 01 min 47 s
